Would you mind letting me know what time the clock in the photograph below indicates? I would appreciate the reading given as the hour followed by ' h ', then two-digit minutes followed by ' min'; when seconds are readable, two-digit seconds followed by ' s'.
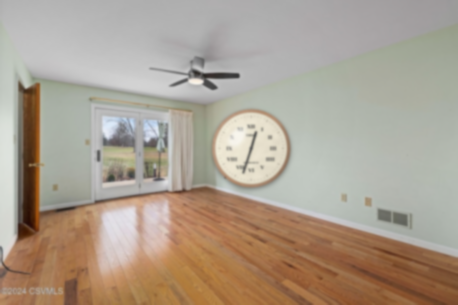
12 h 33 min
